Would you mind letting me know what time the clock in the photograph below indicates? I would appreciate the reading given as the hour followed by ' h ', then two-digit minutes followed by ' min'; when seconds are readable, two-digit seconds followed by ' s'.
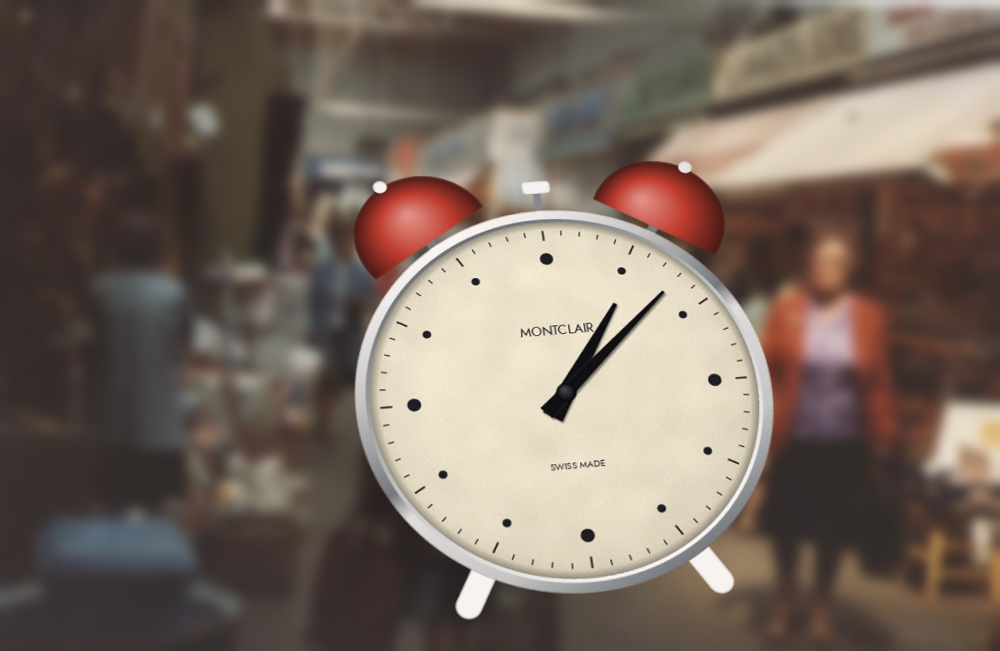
1 h 08 min
